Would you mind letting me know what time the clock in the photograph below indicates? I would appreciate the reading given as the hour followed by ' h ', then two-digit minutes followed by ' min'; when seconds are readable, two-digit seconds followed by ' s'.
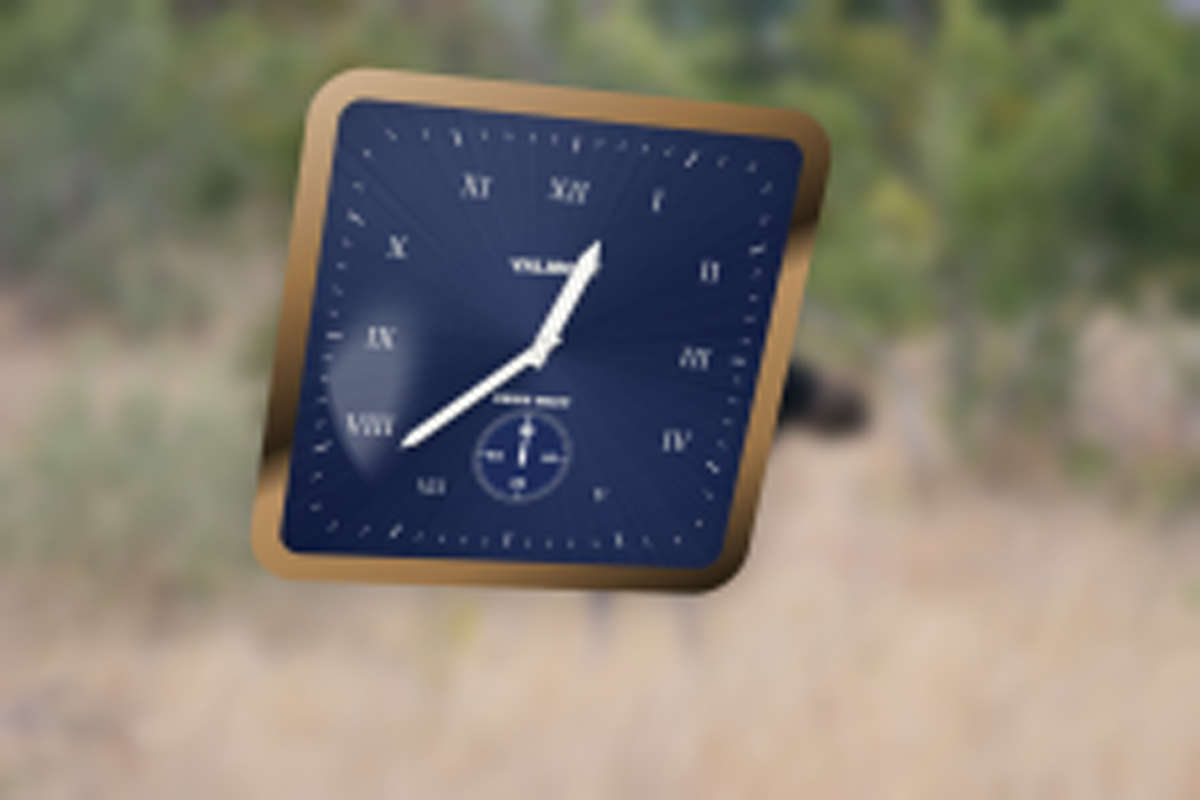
12 h 38 min
